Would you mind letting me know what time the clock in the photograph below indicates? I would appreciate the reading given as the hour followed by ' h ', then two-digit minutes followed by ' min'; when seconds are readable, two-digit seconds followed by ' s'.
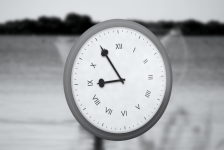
8 h 55 min
